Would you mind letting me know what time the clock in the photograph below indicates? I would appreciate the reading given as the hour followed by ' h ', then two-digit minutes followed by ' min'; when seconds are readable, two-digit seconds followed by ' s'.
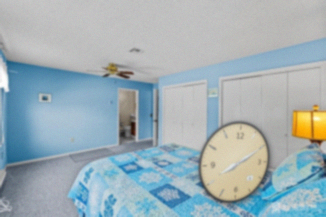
8 h 10 min
